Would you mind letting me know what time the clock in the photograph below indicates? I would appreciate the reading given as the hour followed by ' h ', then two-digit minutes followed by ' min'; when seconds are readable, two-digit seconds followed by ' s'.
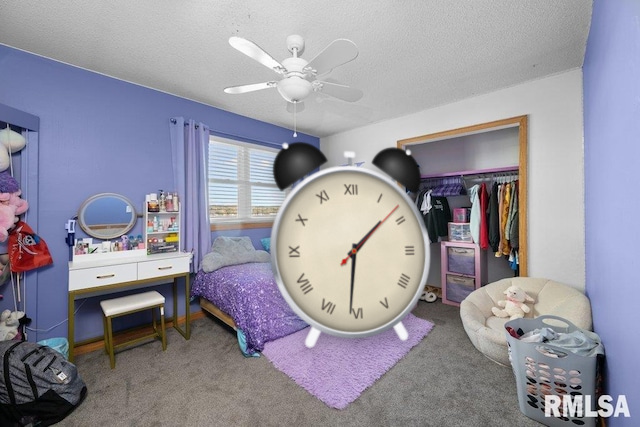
1 h 31 min 08 s
